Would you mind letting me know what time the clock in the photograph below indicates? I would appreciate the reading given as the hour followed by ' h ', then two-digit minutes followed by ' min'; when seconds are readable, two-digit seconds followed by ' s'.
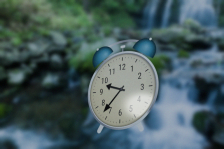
9 h 37 min
